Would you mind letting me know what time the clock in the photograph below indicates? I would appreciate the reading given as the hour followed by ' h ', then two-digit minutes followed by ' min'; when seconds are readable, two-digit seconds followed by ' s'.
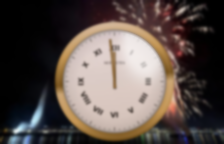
11 h 59 min
